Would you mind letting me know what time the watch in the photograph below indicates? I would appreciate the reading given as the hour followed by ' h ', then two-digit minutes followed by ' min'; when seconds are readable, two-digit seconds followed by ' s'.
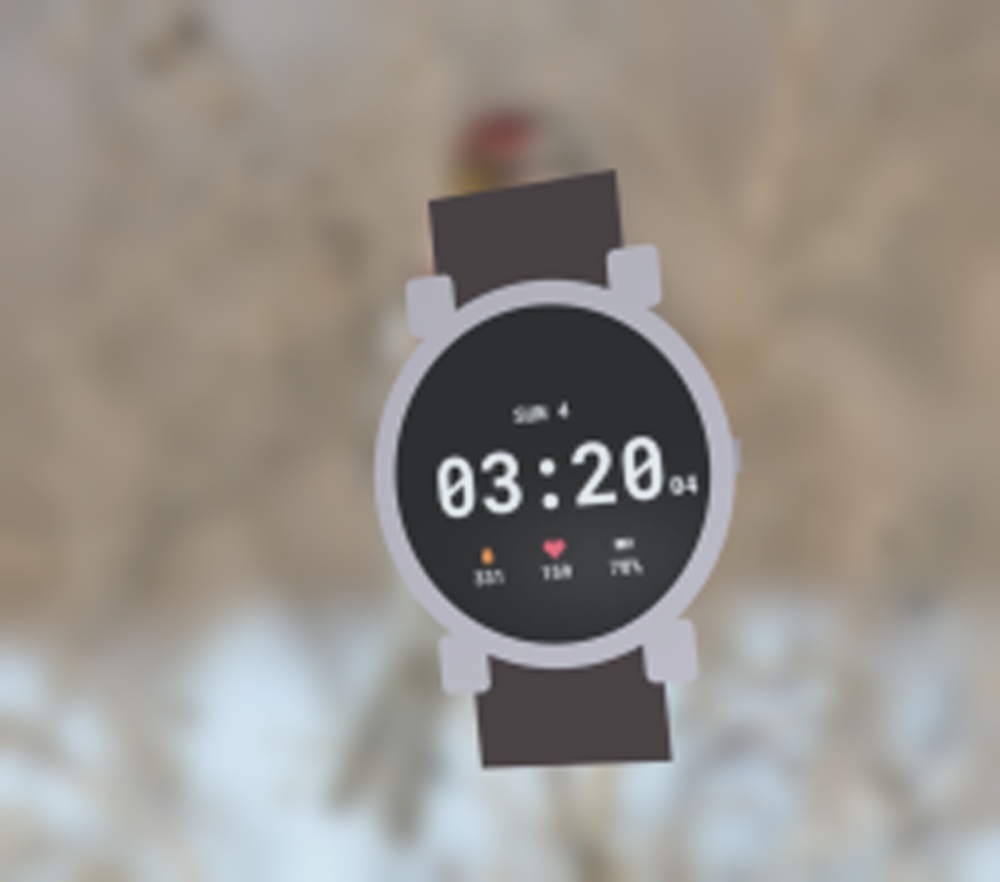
3 h 20 min
